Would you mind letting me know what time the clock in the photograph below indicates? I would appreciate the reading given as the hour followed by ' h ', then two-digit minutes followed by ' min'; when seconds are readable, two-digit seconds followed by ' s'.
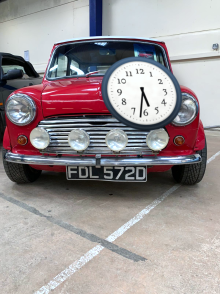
5 h 32 min
